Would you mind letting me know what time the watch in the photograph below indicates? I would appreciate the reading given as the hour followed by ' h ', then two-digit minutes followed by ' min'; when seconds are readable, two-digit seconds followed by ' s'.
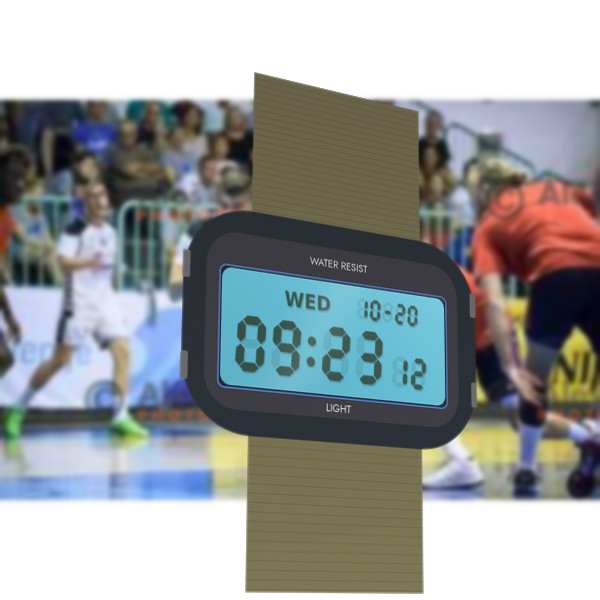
9 h 23 min 12 s
